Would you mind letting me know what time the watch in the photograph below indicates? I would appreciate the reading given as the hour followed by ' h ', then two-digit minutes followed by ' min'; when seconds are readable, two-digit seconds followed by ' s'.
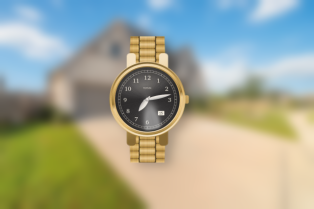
7 h 13 min
